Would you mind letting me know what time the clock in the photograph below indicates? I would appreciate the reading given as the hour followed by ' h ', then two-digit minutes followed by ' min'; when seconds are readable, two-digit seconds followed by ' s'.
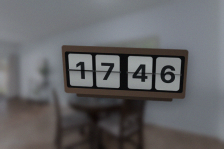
17 h 46 min
